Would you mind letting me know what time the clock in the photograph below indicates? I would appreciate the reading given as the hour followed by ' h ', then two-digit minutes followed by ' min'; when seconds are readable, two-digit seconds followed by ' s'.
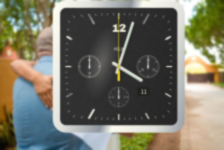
4 h 03 min
